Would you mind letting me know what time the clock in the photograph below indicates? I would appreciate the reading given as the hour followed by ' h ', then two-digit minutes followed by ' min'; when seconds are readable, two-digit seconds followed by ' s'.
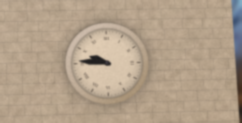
9 h 46 min
